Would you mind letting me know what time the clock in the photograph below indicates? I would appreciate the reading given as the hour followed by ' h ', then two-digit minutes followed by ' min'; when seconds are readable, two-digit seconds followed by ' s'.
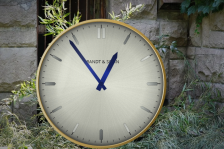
12 h 54 min
